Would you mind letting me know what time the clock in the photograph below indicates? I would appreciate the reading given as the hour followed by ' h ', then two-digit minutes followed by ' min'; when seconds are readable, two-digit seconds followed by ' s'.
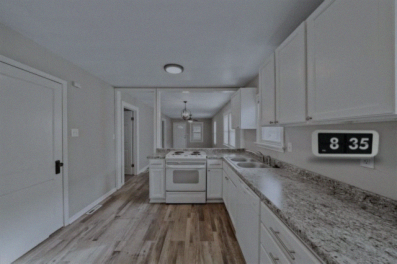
8 h 35 min
